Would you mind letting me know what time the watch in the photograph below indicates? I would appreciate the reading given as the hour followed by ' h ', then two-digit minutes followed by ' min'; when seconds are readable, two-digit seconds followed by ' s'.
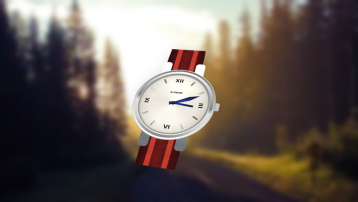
3 h 11 min
